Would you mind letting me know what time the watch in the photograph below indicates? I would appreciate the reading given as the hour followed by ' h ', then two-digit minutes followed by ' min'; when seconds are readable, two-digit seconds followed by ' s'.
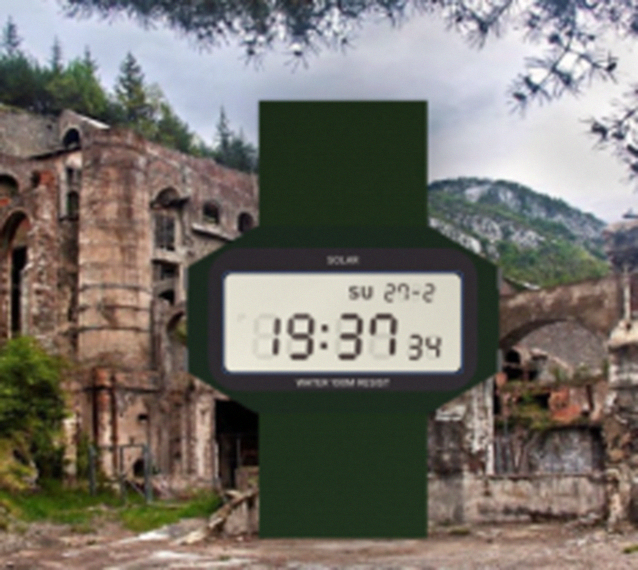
19 h 37 min 34 s
